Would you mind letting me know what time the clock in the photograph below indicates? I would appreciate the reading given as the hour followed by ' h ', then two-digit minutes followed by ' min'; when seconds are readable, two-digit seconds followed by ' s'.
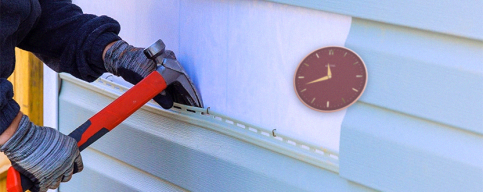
11 h 42 min
